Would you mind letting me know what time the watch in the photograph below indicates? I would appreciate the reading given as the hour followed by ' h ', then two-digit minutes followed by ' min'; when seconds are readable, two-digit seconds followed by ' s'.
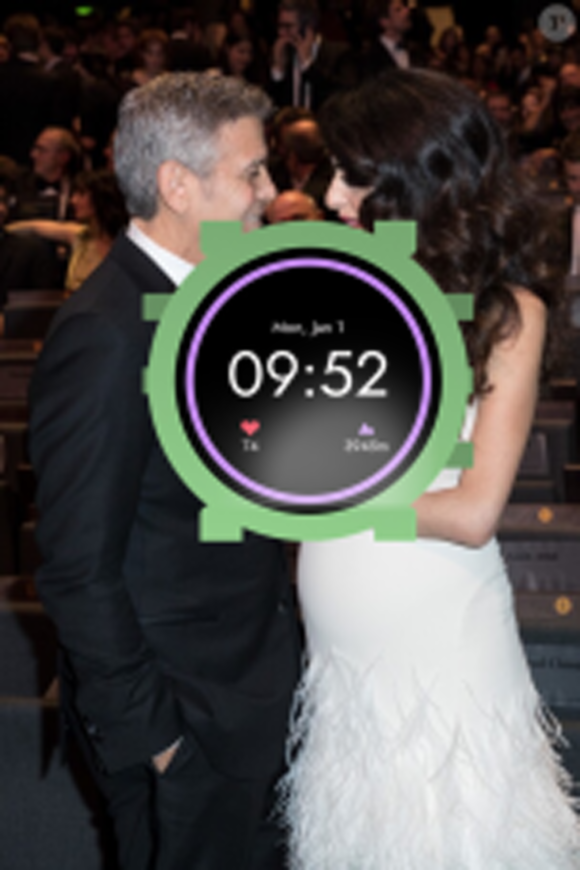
9 h 52 min
